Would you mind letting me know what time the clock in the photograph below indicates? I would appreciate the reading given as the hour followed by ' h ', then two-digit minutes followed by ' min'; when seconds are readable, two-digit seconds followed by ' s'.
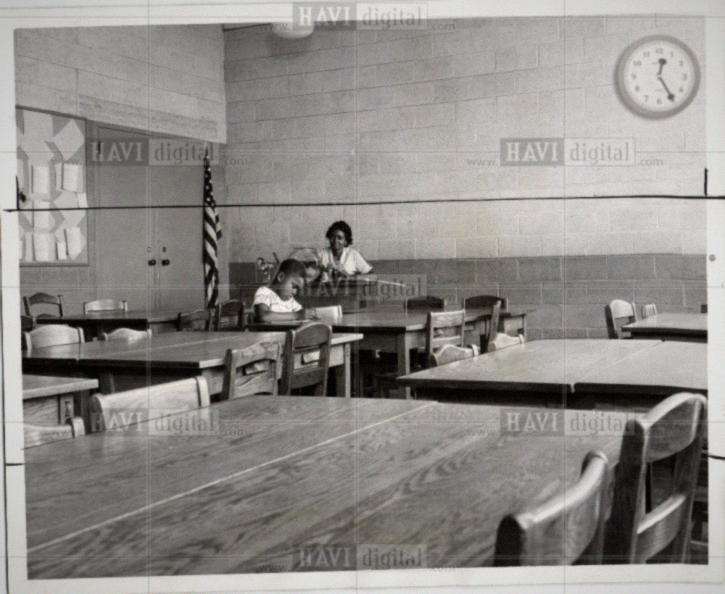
12 h 25 min
